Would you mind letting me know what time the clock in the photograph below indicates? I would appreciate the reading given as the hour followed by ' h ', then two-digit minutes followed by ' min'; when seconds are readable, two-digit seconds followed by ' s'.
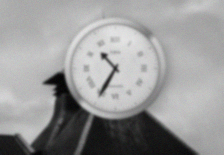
10 h 35 min
